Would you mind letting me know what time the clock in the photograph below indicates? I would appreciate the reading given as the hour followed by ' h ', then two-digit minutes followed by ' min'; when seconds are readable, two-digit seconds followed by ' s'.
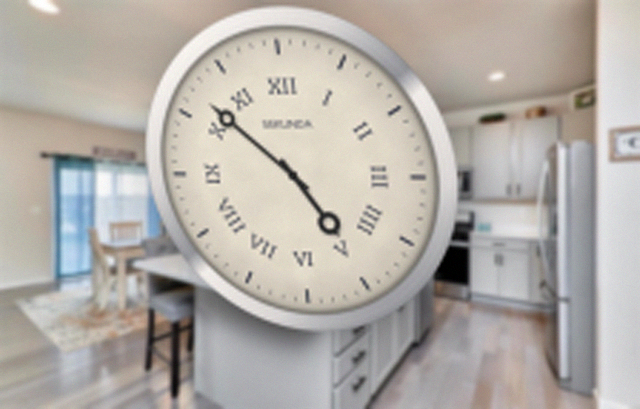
4 h 52 min
